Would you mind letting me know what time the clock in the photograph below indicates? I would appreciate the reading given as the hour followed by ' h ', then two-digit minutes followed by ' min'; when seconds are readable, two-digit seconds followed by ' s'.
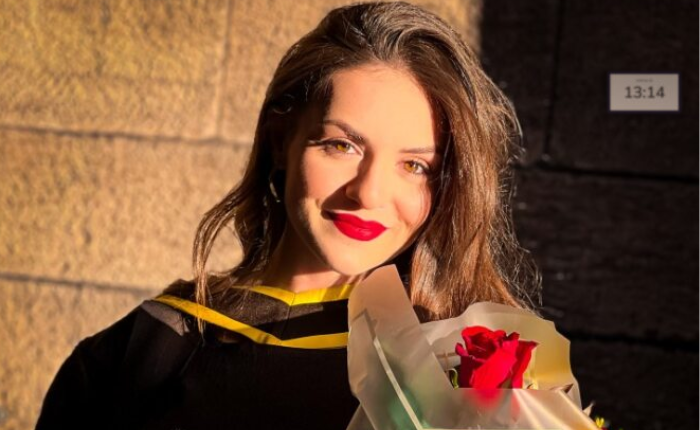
13 h 14 min
